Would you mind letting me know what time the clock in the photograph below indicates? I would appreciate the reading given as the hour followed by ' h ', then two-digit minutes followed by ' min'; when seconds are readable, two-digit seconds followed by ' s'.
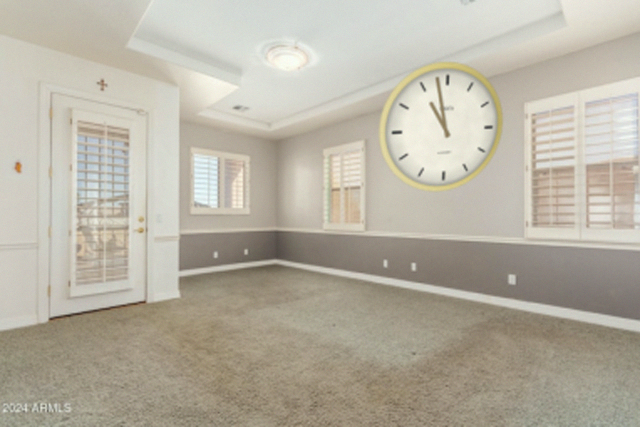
10 h 58 min
